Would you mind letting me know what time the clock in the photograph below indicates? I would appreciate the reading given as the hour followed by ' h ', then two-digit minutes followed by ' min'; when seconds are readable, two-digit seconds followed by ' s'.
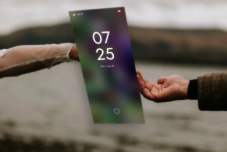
7 h 25 min
